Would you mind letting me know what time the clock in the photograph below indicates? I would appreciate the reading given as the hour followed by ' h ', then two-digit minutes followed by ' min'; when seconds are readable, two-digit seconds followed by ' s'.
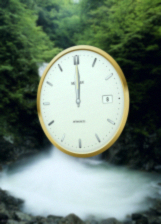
12 h 00 min
